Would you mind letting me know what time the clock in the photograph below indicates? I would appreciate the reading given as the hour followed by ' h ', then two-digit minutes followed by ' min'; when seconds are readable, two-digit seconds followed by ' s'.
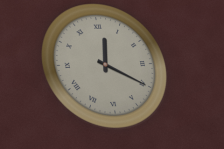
12 h 20 min
